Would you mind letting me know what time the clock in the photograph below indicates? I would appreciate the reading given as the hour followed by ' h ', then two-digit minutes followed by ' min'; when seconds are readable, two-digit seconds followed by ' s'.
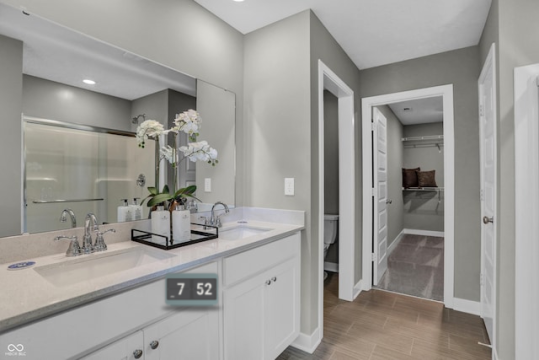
7 h 52 min
